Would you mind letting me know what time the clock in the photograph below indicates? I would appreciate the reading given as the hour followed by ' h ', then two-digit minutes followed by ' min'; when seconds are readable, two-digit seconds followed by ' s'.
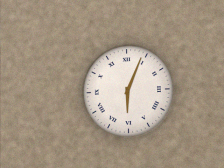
6 h 04 min
